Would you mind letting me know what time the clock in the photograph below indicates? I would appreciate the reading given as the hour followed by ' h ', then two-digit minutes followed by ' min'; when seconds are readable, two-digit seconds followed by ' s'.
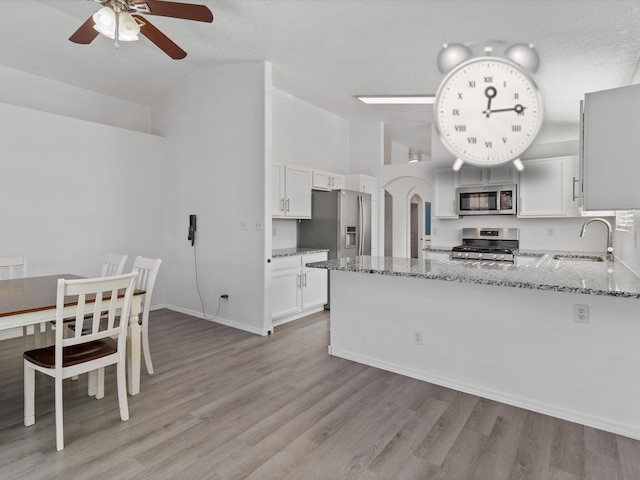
12 h 14 min
